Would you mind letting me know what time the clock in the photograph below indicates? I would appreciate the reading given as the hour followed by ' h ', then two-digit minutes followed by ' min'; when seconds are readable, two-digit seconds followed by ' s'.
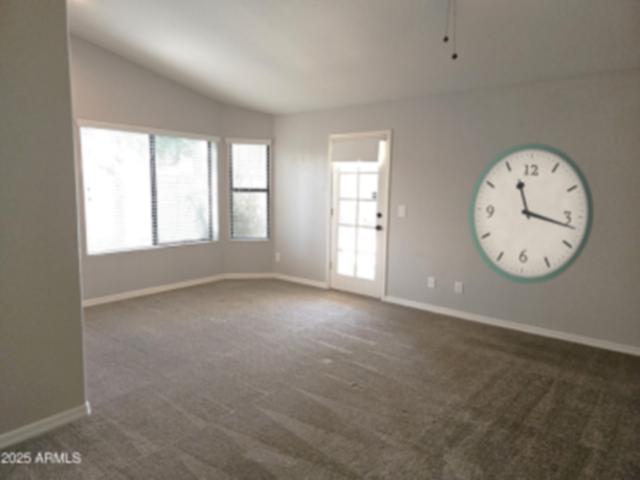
11 h 17 min
